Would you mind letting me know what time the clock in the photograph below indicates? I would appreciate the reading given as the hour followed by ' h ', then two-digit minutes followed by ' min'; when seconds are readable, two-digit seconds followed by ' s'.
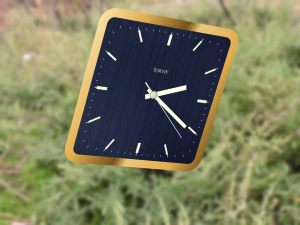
2 h 20 min 22 s
